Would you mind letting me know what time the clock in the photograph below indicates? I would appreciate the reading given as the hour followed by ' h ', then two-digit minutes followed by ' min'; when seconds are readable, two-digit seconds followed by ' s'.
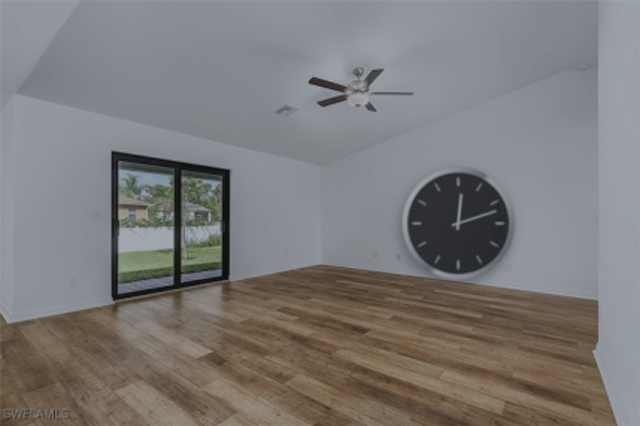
12 h 12 min
